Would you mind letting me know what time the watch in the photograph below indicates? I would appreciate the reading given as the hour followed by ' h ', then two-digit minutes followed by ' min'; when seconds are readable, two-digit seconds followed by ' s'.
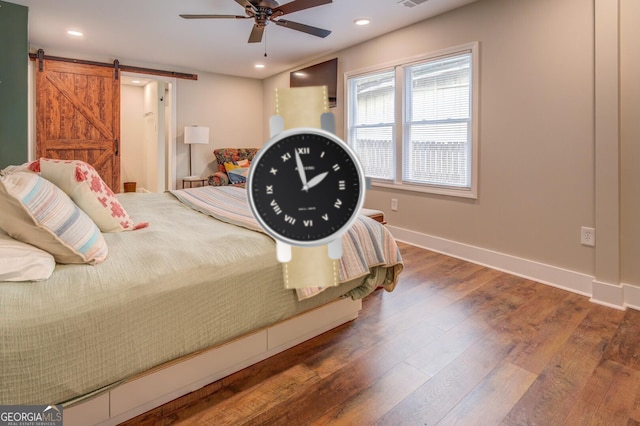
1 h 58 min
